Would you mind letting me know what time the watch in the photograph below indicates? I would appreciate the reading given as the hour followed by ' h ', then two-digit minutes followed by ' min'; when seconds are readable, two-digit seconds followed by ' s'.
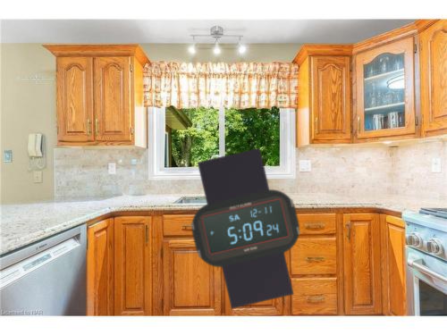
5 h 09 min 24 s
